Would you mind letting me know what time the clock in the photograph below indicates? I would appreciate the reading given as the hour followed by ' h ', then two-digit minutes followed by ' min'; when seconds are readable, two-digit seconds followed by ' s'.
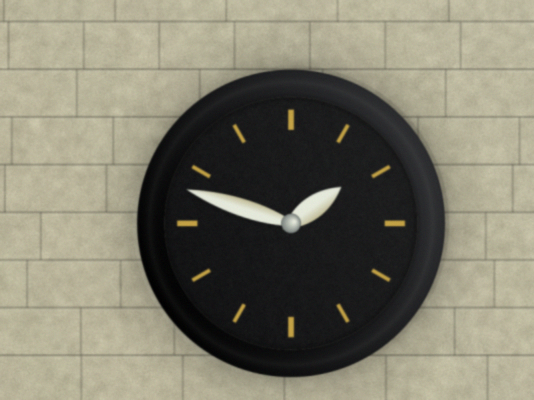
1 h 48 min
